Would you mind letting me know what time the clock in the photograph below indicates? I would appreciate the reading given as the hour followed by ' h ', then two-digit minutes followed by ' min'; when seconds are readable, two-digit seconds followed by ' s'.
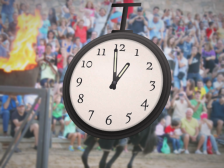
12 h 59 min
